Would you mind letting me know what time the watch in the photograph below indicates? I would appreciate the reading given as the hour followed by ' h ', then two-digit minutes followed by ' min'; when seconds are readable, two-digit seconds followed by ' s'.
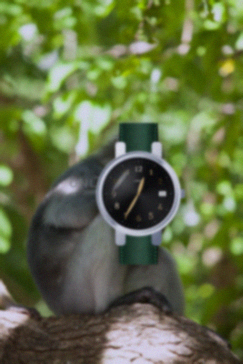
12 h 35 min
